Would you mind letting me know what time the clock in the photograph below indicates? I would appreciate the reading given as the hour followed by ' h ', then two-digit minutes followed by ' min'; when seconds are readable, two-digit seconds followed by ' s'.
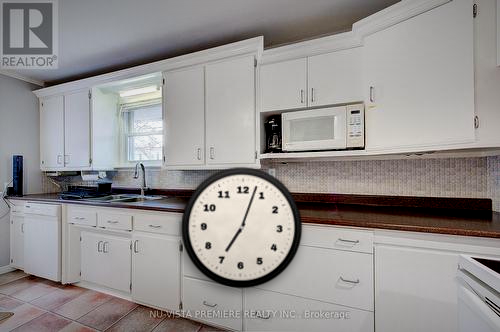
7 h 03 min
